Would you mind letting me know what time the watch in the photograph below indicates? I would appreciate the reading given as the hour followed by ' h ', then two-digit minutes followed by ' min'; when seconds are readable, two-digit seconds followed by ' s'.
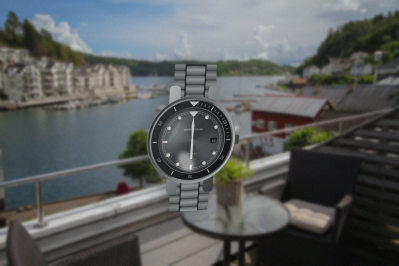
6 h 00 min
